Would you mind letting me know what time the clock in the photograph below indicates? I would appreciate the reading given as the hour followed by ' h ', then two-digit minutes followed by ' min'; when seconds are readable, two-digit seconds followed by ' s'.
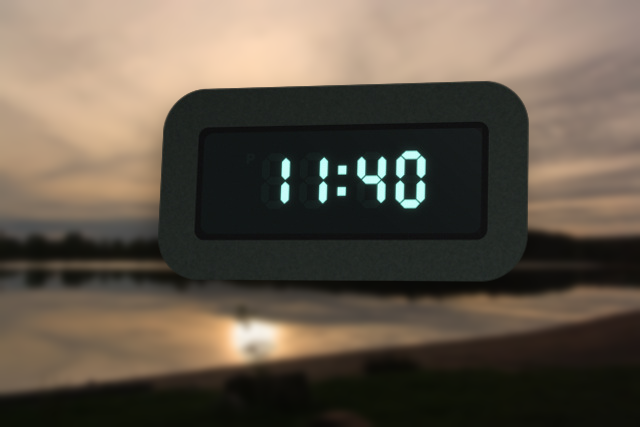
11 h 40 min
